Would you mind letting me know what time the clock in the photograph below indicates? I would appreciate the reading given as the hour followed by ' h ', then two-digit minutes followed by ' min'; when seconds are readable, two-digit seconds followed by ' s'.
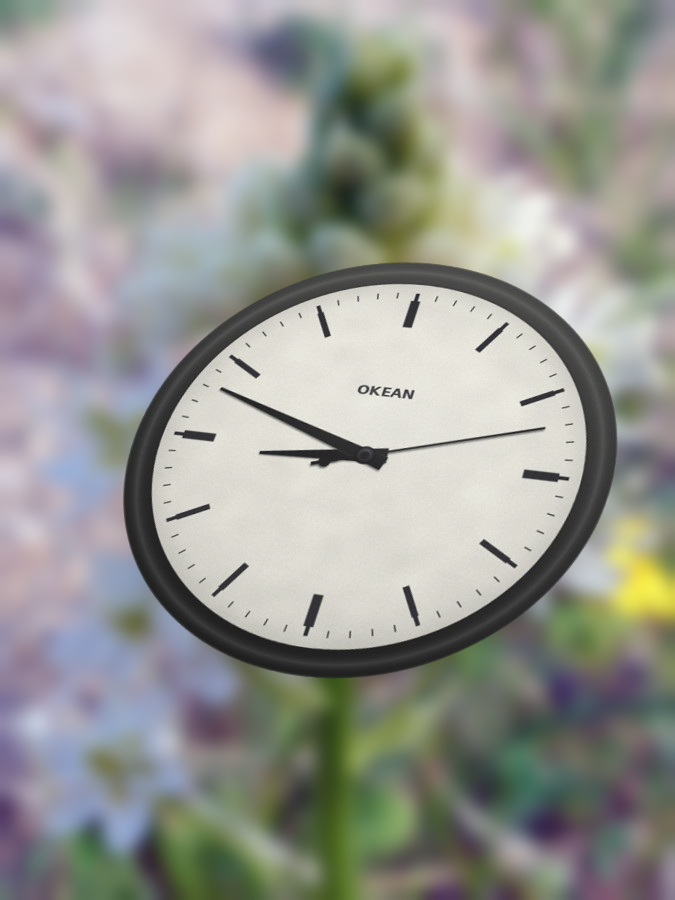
8 h 48 min 12 s
